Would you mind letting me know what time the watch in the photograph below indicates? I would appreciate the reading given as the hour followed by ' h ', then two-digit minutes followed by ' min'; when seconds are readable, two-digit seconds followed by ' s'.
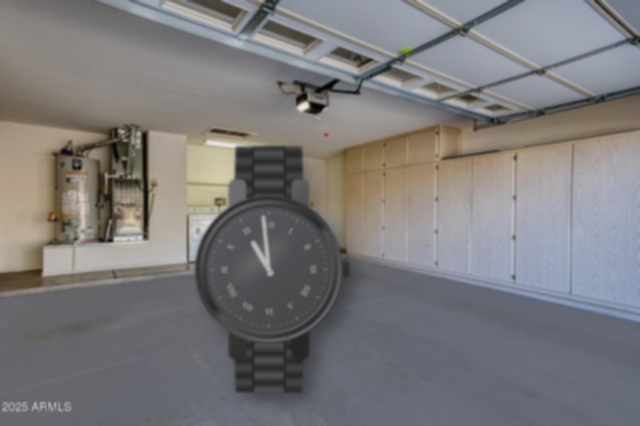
10 h 59 min
